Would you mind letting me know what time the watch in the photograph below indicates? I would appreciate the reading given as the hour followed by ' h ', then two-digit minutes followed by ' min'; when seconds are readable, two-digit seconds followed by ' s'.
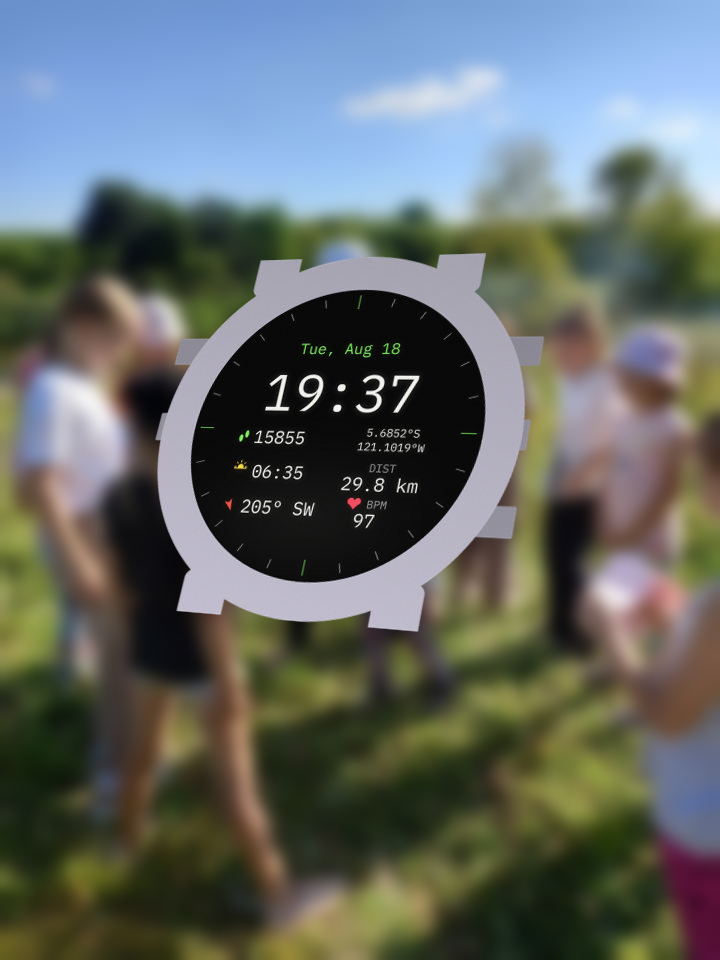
19 h 37 min
